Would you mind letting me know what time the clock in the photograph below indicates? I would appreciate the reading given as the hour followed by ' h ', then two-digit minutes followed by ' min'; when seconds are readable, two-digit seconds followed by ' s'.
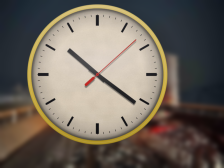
10 h 21 min 08 s
